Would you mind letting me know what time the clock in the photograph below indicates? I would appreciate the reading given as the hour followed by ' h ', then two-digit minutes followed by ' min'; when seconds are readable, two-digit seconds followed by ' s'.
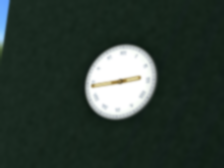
2 h 44 min
